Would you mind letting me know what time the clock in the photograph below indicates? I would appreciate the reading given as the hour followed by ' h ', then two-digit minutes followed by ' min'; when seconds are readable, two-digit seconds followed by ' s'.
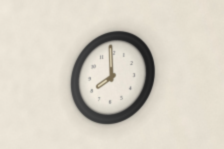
7 h 59 min
